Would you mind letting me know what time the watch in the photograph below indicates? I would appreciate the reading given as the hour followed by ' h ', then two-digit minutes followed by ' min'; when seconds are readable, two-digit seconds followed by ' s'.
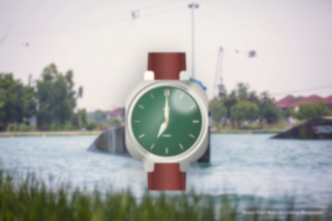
7 h 00 min
